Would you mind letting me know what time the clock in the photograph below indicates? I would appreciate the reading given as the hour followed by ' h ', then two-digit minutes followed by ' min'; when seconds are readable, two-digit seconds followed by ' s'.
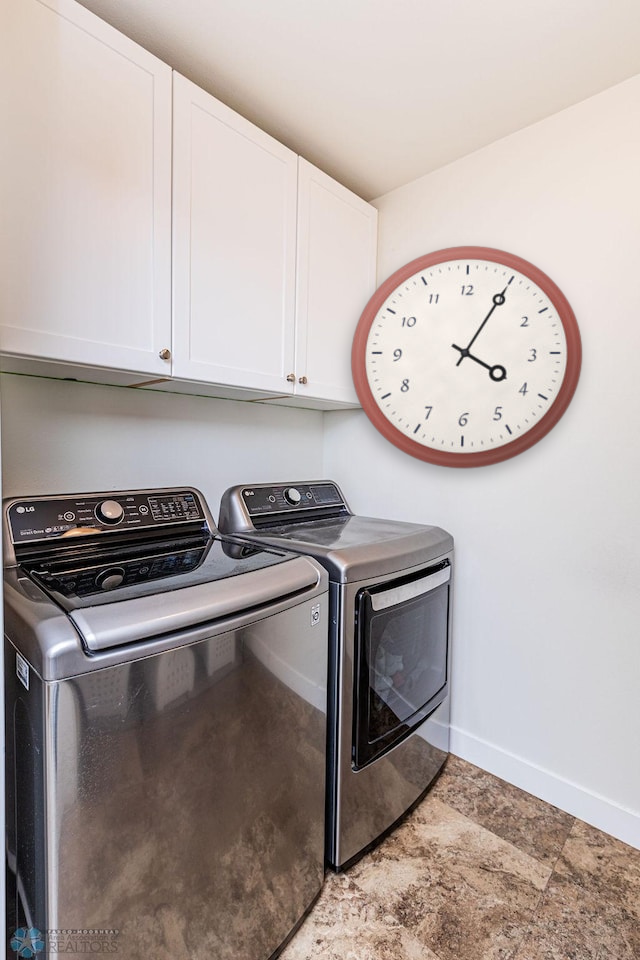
4 h 05 min
